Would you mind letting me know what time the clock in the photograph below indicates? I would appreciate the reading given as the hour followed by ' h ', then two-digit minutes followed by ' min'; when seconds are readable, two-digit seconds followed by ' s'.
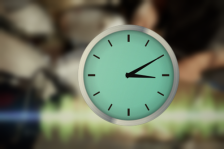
3 h 10 min
